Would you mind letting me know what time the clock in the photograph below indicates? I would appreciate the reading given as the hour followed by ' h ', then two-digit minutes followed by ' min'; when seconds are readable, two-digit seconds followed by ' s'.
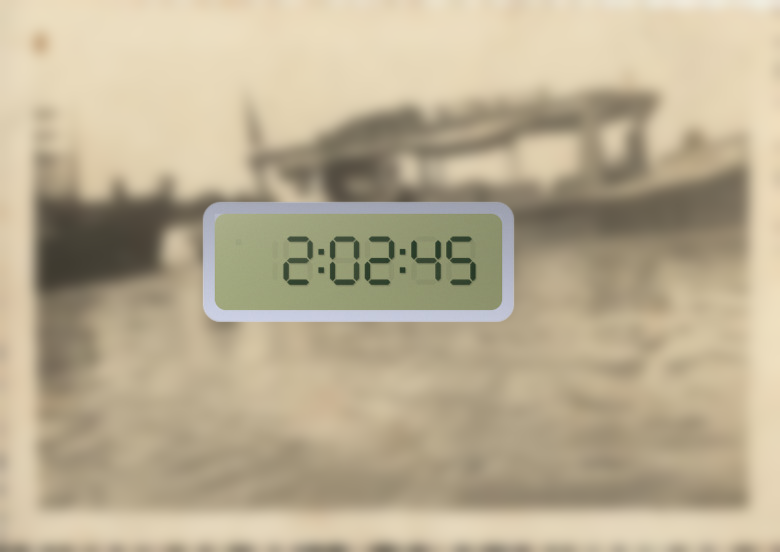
2 h 02 min 45 s
